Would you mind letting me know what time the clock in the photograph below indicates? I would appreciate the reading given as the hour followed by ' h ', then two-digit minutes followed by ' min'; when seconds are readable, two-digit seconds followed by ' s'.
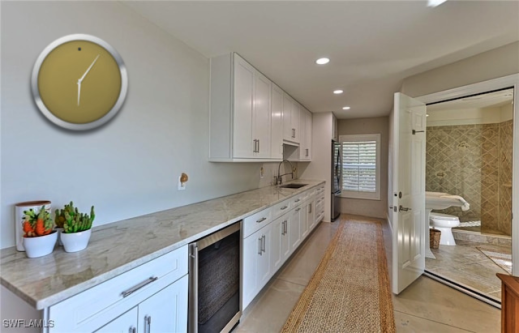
6 h 06 min
